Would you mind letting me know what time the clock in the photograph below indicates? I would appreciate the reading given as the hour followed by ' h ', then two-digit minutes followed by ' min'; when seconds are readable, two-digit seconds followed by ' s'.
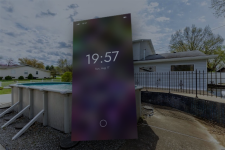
19 h 57 min
